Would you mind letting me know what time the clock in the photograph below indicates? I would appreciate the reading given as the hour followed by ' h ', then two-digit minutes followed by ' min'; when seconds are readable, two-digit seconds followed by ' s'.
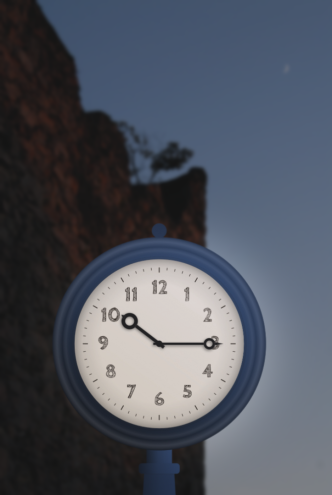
10 h 15 min
